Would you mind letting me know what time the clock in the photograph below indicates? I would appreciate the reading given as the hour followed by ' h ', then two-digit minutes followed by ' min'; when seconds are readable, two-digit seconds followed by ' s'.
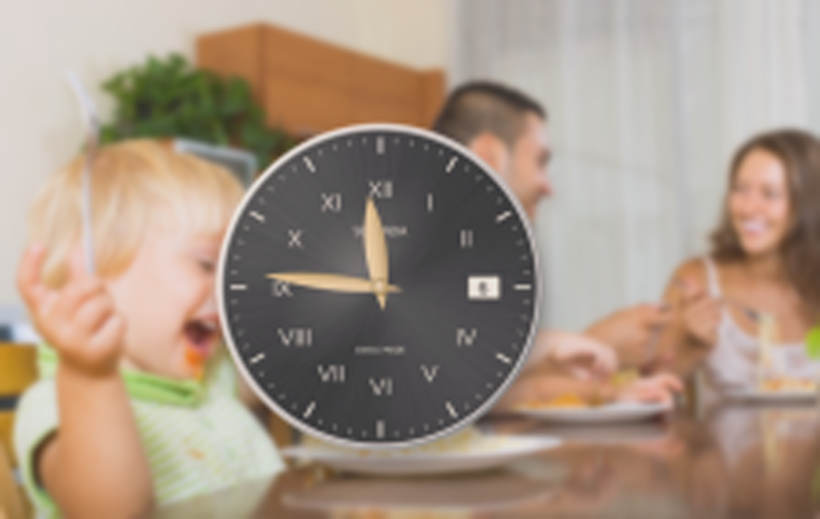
11 h 46 min
